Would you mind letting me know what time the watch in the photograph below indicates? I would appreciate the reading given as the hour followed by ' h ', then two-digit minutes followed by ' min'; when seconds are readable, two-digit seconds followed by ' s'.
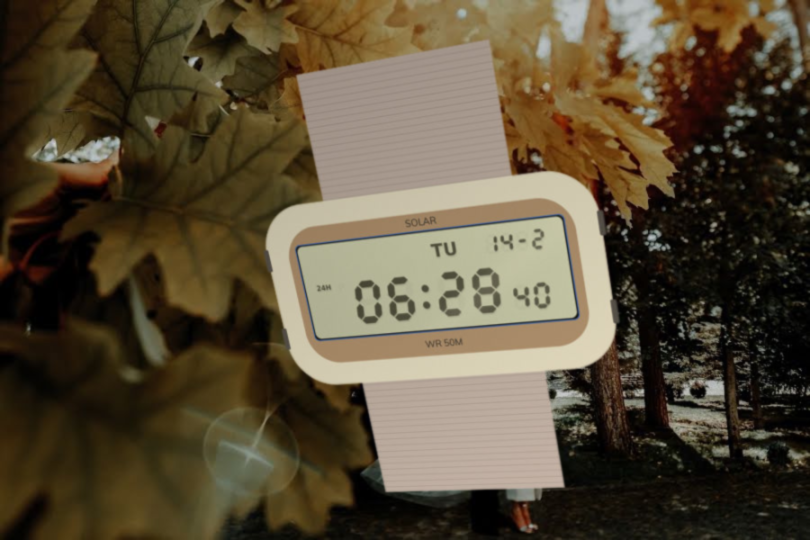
6 h 28 min 40 s
